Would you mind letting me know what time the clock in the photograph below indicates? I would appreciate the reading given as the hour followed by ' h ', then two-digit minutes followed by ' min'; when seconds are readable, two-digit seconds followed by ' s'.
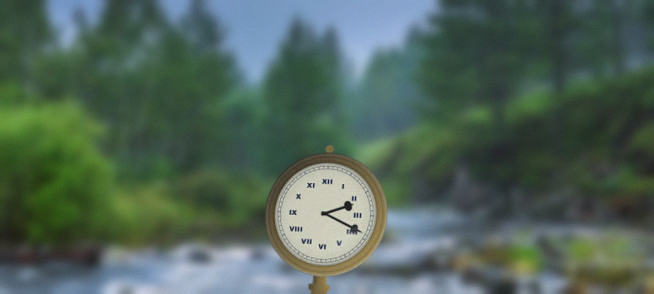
2 h 19 min
